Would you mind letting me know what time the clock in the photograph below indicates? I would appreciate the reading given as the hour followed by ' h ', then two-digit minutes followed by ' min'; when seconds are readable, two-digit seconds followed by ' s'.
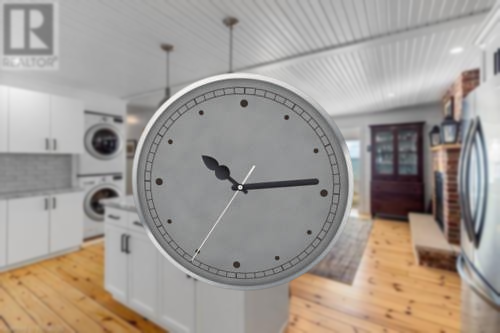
10 h 13 min 35 s
